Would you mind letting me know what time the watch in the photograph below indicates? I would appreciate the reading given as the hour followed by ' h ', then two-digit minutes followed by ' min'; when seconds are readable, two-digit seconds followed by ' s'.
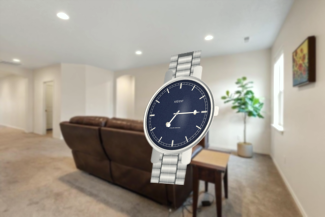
7 h 15 min
